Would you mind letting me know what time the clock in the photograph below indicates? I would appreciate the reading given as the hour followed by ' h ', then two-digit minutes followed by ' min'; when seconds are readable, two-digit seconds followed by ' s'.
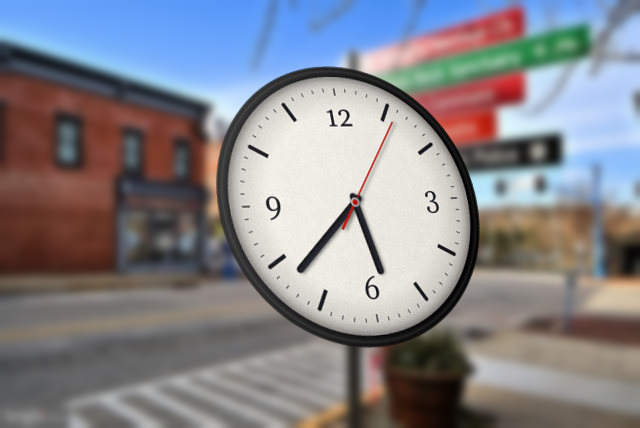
5 h 38 min 06 s
